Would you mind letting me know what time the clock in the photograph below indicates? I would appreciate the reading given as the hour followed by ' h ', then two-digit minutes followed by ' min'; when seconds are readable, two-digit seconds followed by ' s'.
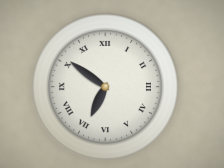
6 h 51 min
